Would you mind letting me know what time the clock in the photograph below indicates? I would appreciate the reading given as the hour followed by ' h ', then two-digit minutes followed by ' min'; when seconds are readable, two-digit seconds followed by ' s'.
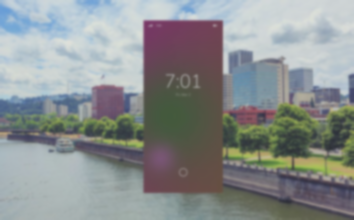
7 h 01 min
